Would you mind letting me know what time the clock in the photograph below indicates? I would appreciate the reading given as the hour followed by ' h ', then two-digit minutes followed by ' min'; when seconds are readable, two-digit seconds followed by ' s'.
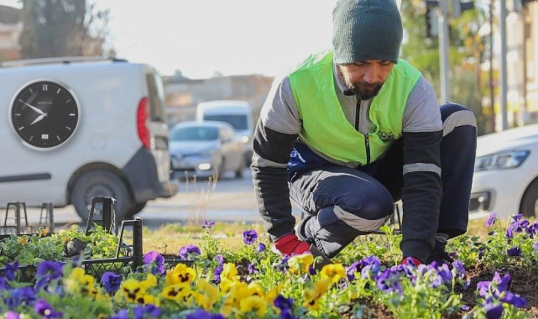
7 h 50 min
